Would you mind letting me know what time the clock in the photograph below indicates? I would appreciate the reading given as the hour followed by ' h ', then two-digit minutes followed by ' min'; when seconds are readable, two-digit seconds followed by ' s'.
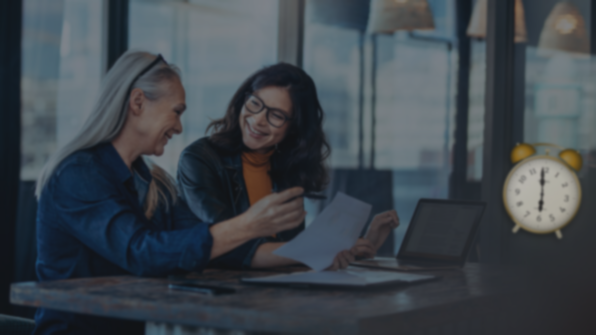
5 h 59 min
